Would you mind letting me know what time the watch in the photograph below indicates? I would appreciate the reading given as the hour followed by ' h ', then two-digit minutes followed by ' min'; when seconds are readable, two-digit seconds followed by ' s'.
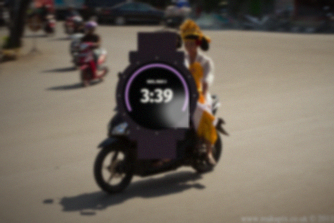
3 h 39 min
